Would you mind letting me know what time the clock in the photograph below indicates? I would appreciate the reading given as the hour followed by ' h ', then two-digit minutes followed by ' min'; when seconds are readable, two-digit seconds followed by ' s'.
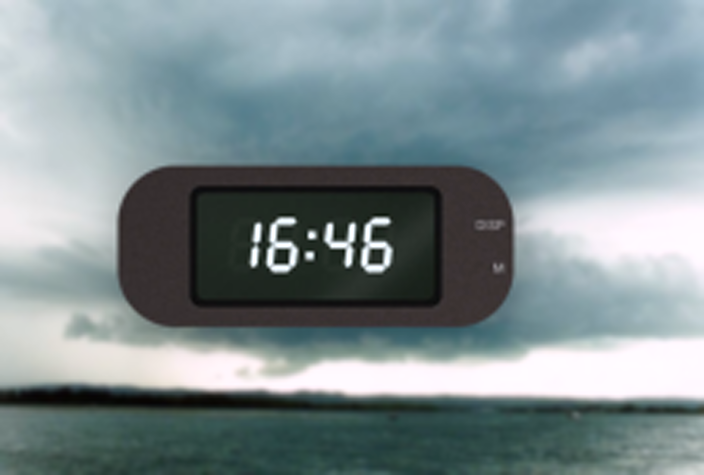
16 h 46 min
